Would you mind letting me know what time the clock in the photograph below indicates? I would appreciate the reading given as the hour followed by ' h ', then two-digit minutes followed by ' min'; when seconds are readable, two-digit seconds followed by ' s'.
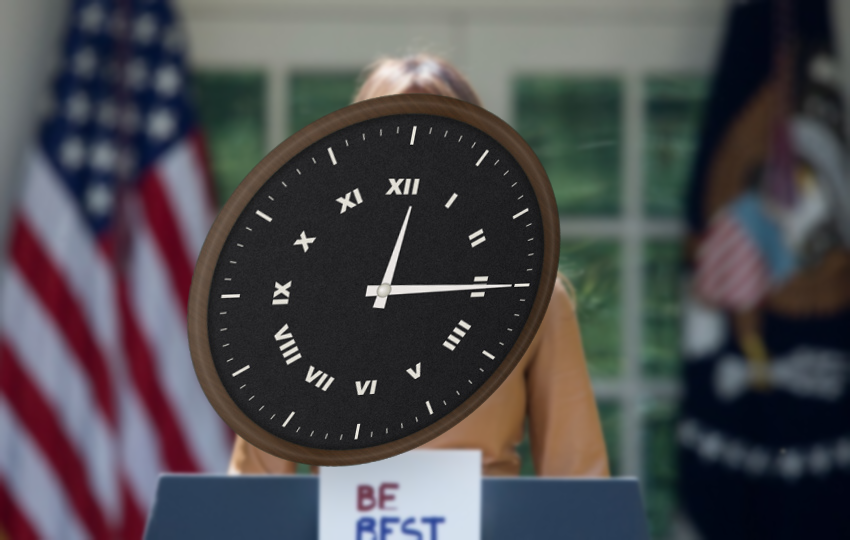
12 h 15 min
